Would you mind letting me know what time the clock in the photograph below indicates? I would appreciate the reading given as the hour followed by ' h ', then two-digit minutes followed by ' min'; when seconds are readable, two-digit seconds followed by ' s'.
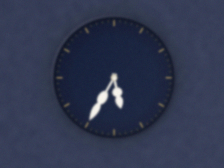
5 h 35 min
